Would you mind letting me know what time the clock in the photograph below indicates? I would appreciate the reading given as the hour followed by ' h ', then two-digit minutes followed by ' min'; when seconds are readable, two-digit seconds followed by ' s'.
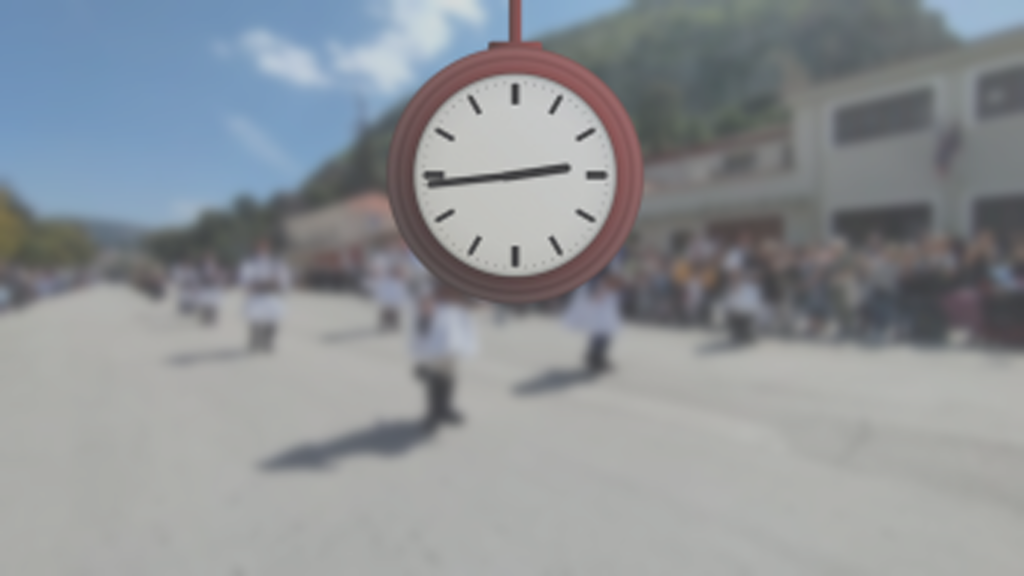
2 h 44 min
